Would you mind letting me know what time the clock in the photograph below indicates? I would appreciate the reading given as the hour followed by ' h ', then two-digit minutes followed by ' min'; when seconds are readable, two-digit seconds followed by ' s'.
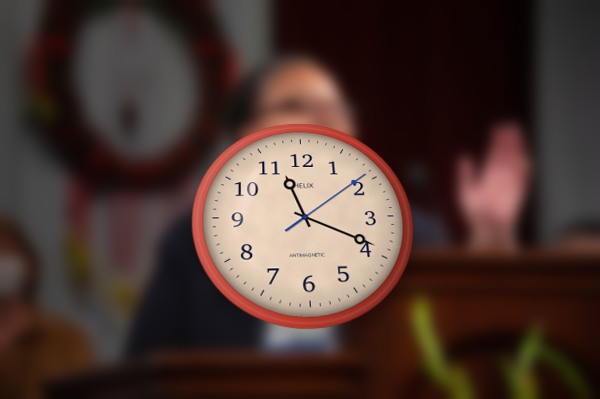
11 h 19 min 09 s
